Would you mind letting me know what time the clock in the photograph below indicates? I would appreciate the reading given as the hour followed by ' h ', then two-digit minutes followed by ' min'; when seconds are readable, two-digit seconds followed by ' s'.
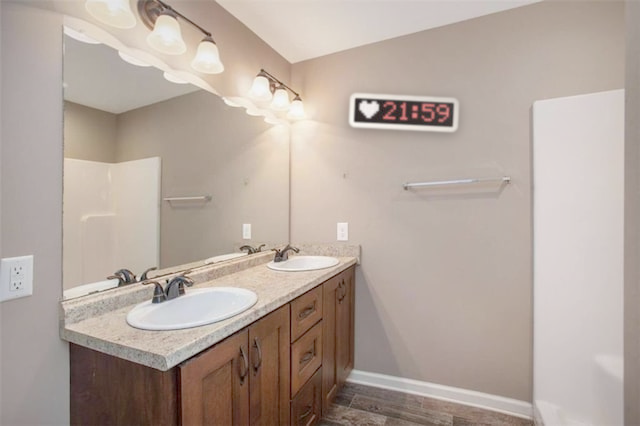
21 h 59 min
